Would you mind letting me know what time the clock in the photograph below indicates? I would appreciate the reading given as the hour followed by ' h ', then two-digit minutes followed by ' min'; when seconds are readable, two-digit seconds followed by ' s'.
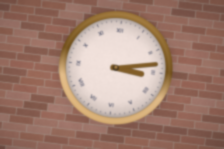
3 h 13 min
